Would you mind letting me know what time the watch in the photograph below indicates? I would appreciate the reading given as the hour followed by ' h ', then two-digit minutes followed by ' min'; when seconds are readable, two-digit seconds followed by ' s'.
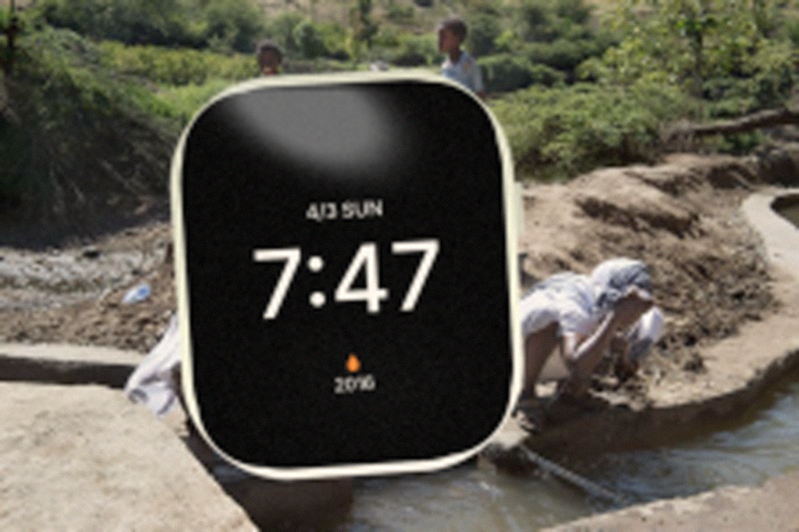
7 h 47 min
